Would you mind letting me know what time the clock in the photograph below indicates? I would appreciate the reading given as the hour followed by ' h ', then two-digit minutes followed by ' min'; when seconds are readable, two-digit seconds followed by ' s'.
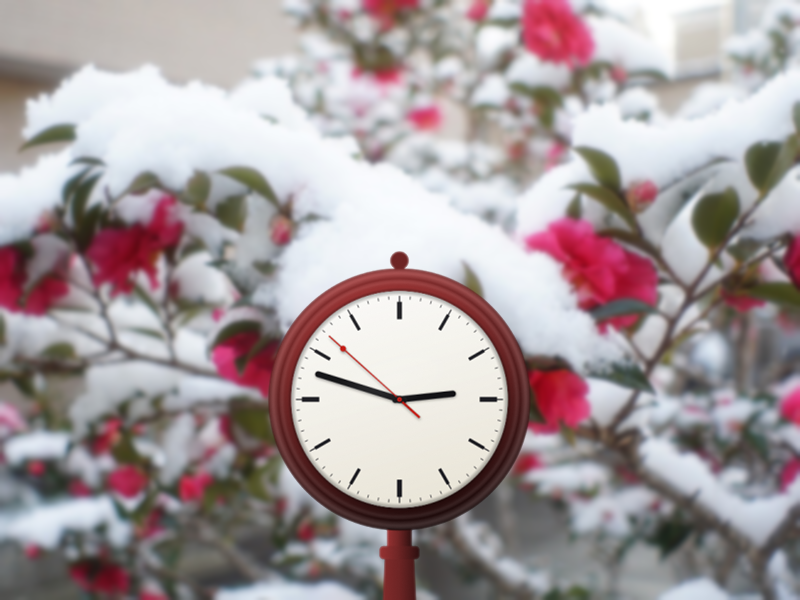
2 h 47 min 52 s
